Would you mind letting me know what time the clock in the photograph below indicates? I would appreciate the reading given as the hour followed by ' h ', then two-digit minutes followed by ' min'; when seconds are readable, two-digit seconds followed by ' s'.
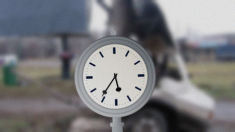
5 h 36 min
